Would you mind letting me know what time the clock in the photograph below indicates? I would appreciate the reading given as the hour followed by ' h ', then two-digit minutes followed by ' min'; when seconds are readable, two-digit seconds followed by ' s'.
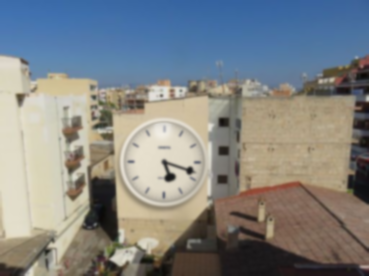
5 h 18 min
